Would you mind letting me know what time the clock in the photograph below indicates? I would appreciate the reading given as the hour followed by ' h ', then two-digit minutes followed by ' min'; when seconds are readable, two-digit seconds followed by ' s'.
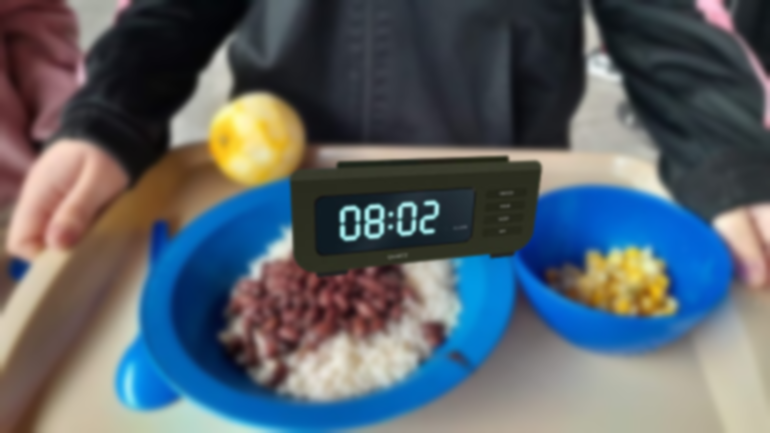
8 h 02 min
